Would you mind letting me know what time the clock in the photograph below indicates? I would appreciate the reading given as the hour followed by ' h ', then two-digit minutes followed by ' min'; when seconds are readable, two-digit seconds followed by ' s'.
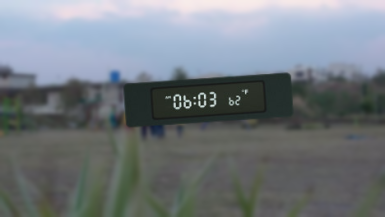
6 h 03 min
